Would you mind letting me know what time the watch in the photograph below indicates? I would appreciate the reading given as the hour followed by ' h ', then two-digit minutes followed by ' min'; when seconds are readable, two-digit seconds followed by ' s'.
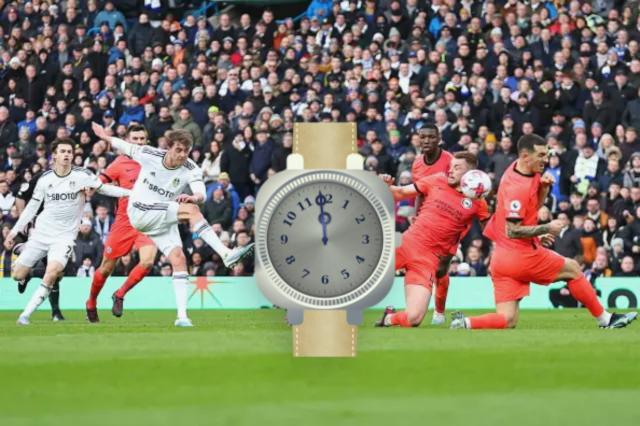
11 h 59 min
